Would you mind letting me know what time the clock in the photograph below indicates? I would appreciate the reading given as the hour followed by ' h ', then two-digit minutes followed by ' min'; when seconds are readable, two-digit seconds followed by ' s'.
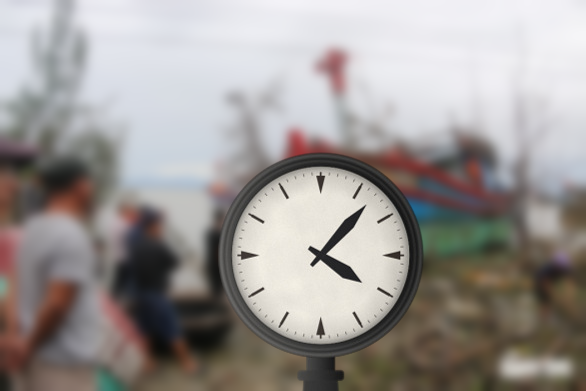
4 h 07 min
